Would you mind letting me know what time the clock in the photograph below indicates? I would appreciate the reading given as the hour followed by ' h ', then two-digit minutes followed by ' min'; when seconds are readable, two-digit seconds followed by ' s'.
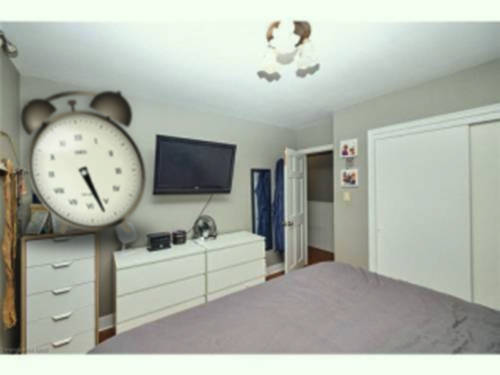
5 h 27 min
